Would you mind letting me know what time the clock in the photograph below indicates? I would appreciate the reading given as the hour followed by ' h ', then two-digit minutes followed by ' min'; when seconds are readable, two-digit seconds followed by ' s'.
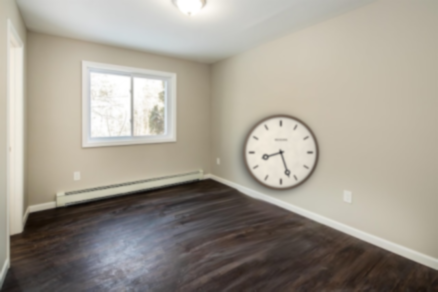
8 h 27 min
